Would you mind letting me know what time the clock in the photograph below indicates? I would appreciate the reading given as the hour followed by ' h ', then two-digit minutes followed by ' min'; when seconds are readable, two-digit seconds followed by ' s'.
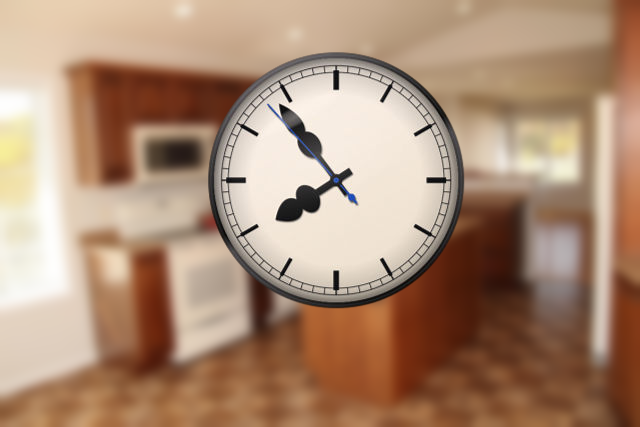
7 h 53 min 53 s
